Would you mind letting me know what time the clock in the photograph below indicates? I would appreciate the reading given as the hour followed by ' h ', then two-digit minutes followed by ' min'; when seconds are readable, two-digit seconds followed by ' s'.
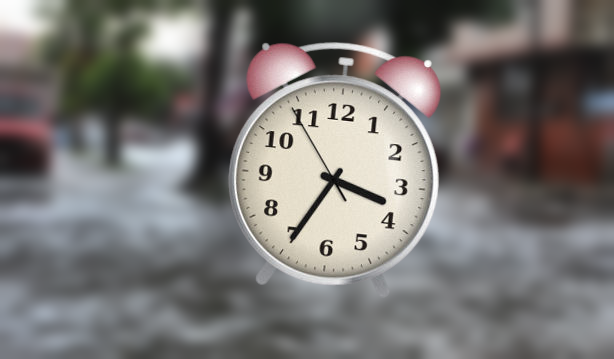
3 h 34 min 54 s
